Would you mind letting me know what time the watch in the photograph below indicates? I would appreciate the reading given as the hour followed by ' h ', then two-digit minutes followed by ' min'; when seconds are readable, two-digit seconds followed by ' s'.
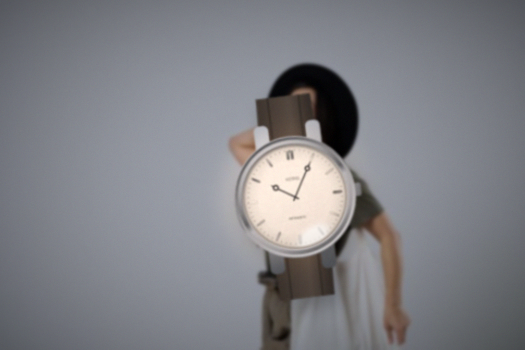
10 h 05 min
